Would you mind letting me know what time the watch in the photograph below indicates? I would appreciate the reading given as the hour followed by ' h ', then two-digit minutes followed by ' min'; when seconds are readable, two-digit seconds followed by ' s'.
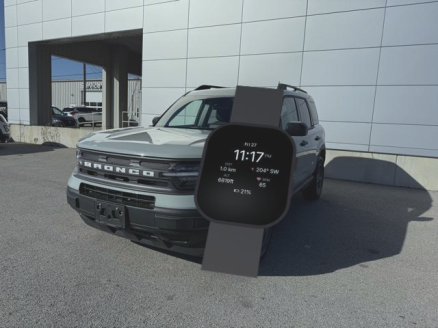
11 h 17 min
